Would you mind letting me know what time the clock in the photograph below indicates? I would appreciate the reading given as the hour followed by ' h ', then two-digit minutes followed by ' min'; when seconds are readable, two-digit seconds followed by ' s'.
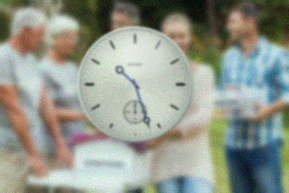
10 h 27 min
